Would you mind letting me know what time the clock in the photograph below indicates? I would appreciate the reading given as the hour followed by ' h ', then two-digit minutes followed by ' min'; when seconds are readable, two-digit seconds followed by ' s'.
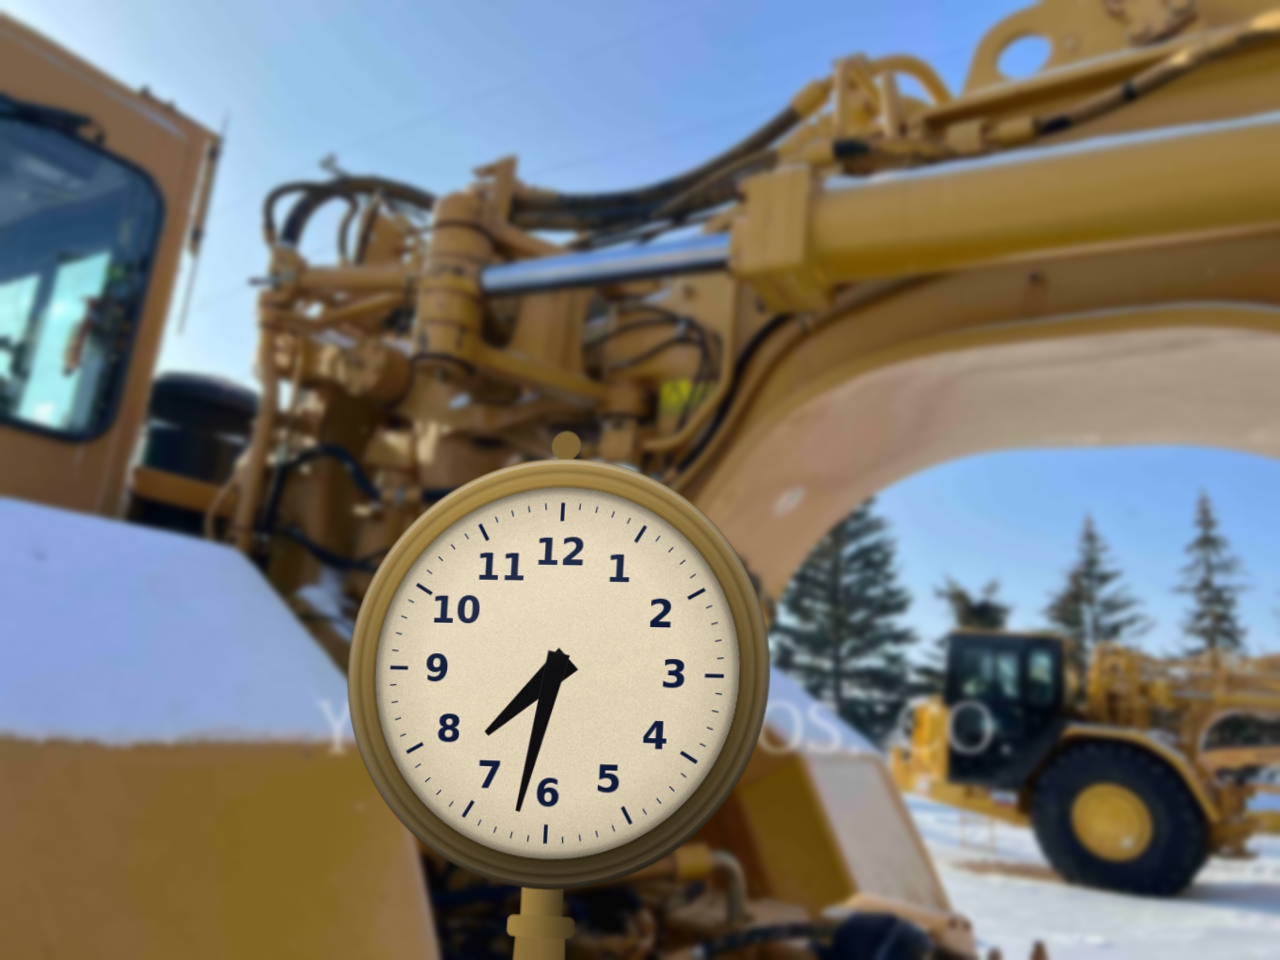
7 h 32 min
